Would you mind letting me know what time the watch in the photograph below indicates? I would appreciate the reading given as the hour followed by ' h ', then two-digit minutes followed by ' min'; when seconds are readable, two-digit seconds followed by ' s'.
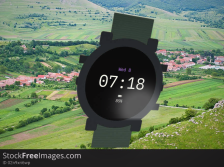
7 h 18 min
